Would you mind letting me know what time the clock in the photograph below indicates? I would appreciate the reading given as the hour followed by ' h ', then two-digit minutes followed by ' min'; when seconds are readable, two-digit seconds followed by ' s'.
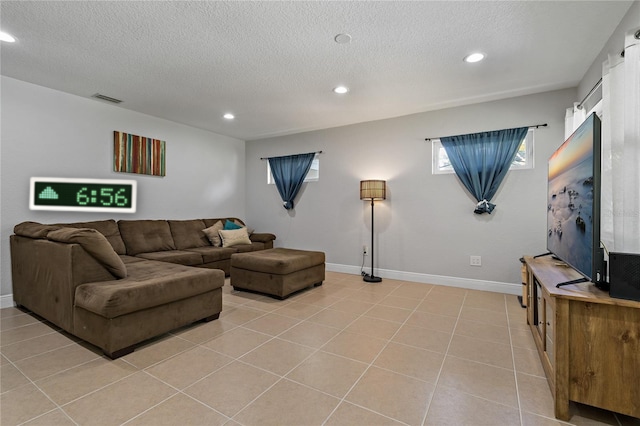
6 h 56 min
